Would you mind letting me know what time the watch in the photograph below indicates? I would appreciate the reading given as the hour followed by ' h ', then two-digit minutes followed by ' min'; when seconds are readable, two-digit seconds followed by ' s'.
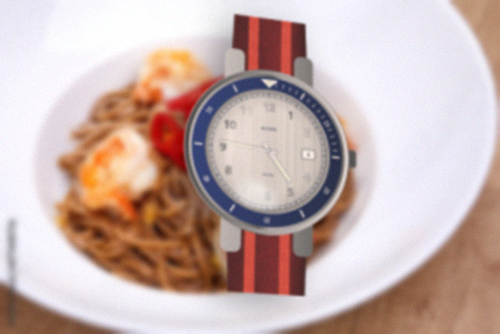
4 h 46 min
